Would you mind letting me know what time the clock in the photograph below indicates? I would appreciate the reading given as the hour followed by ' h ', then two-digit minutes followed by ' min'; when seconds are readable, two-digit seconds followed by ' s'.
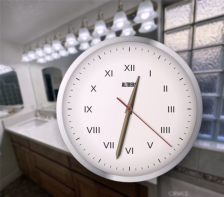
12 h 32 min 22 s
